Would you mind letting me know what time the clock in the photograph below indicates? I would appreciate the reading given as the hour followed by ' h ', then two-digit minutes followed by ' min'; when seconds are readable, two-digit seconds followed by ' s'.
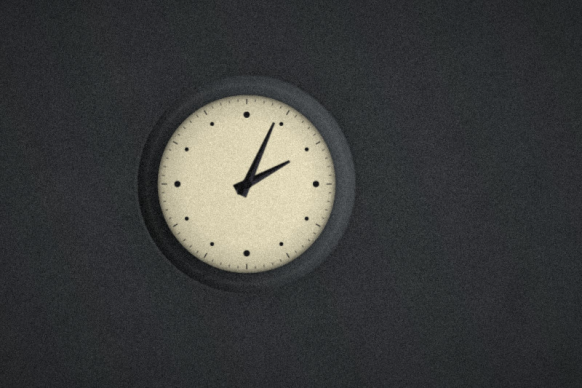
2 h 04 min
